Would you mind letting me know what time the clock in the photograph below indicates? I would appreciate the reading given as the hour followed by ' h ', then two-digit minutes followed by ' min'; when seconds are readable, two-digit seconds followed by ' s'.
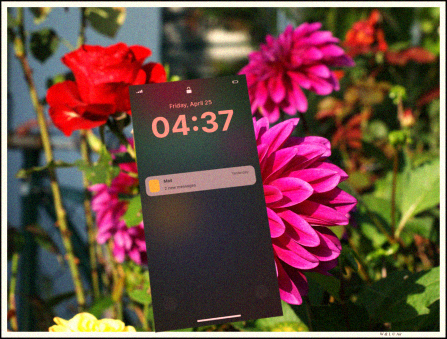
4 h 37 min
